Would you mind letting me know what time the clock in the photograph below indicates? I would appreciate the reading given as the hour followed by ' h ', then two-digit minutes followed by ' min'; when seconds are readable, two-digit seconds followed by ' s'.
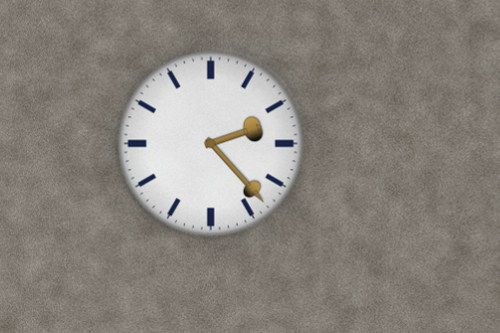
2 h 23 min
